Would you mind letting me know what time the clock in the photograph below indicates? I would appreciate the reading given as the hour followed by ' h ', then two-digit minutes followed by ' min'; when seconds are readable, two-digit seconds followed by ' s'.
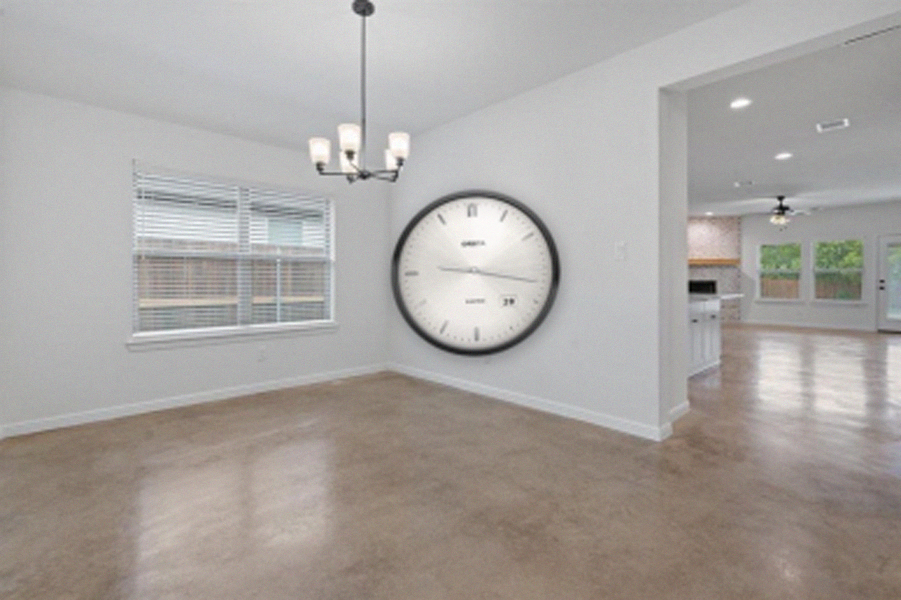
9 h 17 min
